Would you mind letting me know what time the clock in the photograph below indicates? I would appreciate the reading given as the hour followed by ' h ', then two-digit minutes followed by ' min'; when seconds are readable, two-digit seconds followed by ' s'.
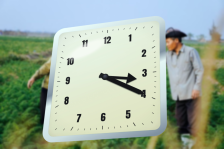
3 h 20 min
